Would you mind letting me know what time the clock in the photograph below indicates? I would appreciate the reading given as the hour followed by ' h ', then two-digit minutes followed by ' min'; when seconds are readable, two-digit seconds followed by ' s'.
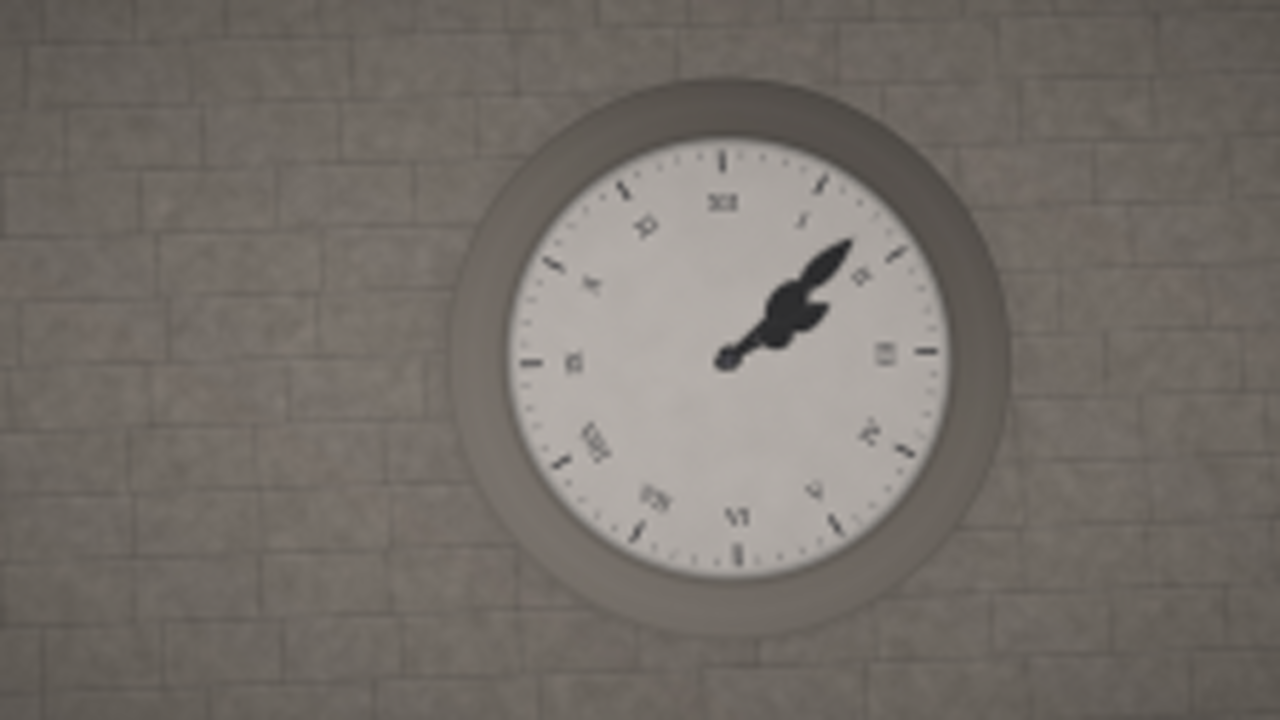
2 h 08 min
